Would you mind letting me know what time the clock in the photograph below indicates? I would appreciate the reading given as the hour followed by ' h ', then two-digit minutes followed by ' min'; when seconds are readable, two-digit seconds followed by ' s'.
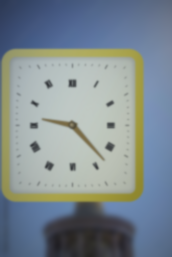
9 h 23 min
